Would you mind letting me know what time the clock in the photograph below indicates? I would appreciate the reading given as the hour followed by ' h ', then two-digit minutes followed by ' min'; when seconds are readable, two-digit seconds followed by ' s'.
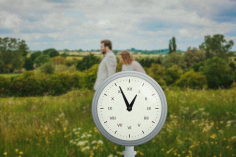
12 h 56 min
